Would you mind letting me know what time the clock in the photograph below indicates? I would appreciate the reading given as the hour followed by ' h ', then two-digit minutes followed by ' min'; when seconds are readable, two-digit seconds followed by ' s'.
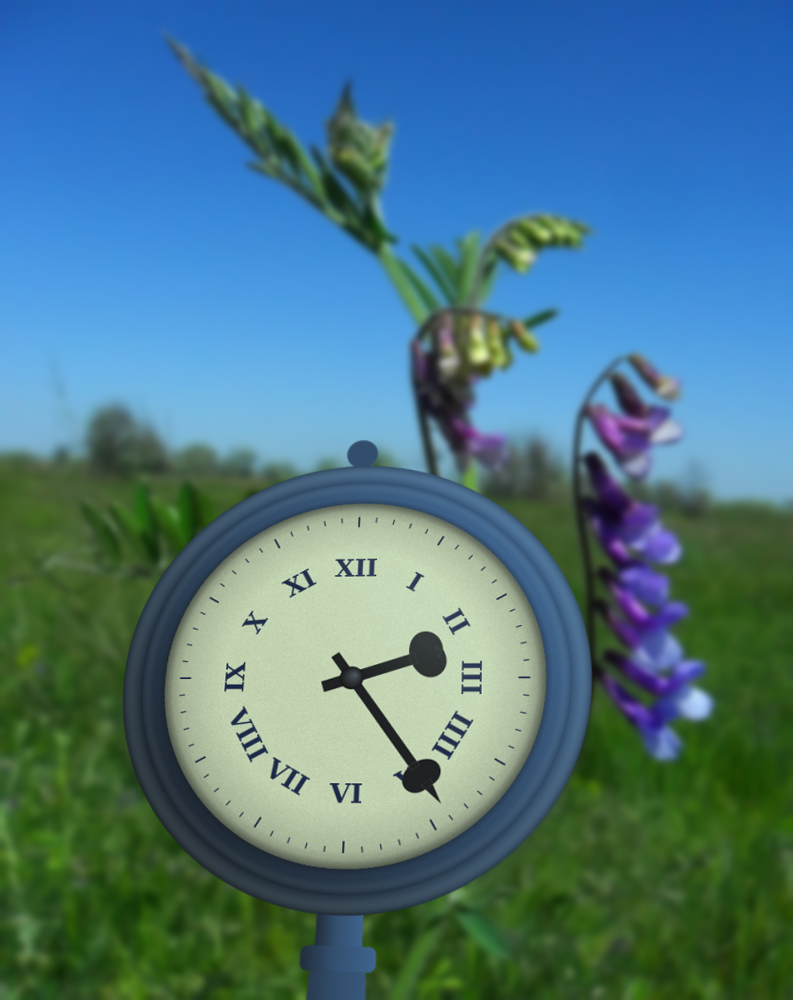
2 h 24 min
